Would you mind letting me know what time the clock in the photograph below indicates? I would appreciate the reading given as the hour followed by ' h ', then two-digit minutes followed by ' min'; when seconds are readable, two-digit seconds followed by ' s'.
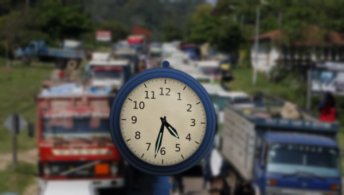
4 h 32 min
